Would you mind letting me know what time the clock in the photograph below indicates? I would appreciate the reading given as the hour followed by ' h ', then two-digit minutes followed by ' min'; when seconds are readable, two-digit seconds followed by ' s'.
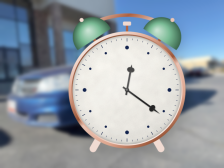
12 h 21 min
